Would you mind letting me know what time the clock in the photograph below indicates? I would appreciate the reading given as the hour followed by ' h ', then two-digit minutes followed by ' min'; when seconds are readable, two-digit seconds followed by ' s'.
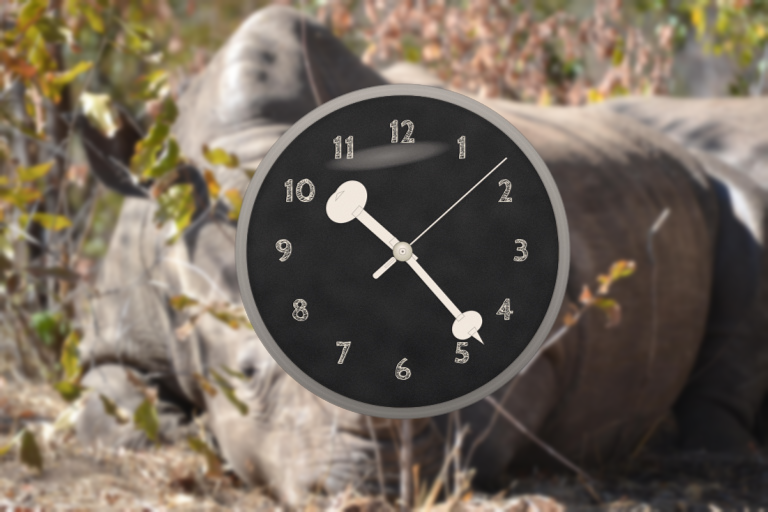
10 h 23 min 08 s
